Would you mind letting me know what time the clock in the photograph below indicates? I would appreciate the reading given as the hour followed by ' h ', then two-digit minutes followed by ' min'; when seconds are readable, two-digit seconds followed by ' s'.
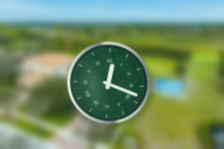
12 h 18 min
